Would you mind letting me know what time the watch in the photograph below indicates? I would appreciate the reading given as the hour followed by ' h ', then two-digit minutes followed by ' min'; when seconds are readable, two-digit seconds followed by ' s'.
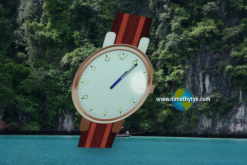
1 h 06 min
